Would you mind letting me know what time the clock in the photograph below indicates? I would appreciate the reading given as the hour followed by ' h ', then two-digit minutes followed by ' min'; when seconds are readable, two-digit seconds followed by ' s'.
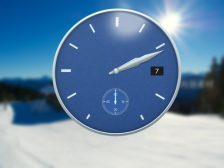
2 h 11 min
